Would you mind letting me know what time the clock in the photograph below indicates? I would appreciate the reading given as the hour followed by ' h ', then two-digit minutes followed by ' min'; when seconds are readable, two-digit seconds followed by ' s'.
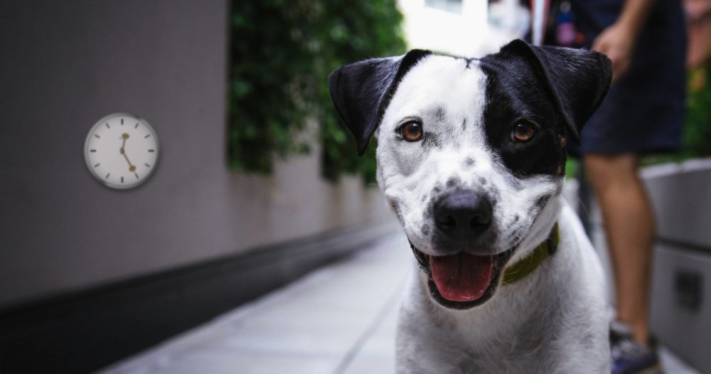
12 h 25 min
